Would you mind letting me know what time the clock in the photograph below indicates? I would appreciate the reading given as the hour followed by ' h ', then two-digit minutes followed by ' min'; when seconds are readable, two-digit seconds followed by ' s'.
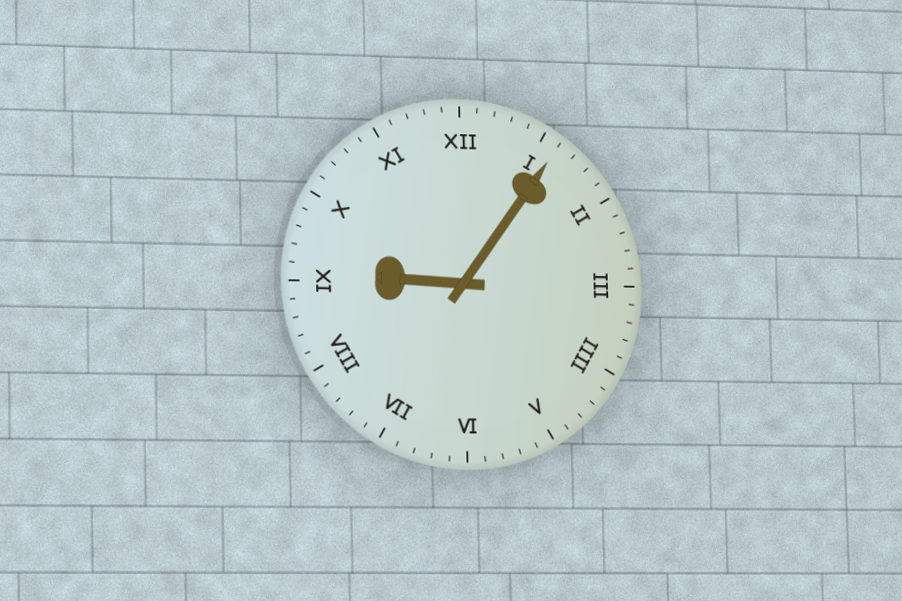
9 h 06 min
